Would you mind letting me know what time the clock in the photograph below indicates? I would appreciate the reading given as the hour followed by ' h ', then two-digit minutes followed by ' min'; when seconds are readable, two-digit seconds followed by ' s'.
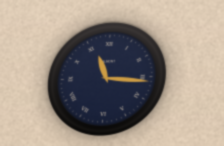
11 h 16 min
